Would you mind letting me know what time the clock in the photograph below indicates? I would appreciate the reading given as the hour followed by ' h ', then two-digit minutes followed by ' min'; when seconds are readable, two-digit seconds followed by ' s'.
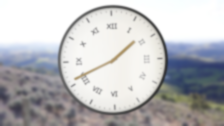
1 h 41 min
